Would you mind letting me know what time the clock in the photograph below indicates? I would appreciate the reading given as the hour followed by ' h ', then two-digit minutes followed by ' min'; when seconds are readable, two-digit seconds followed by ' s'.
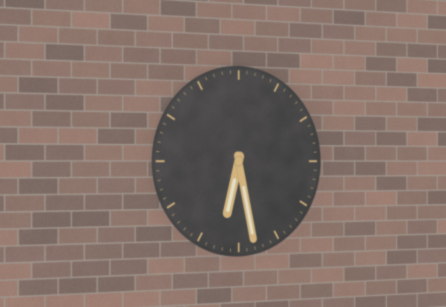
6 h 28 min
